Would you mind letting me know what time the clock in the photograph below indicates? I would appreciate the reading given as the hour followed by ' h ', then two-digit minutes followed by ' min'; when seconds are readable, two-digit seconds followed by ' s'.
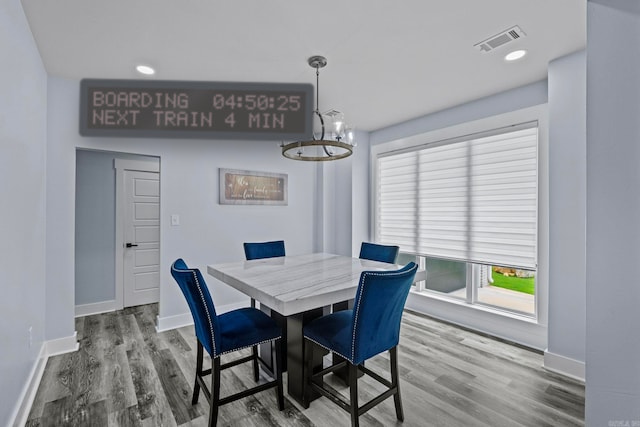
4 h 50 min 25 s
